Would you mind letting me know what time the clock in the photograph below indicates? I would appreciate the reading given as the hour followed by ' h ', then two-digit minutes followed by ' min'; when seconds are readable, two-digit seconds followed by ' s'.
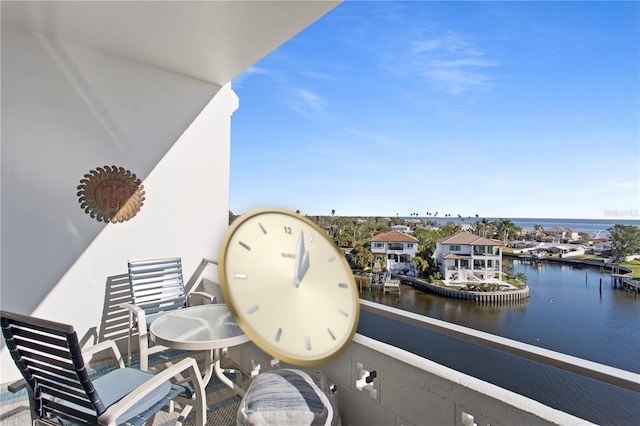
1 h 03 min
